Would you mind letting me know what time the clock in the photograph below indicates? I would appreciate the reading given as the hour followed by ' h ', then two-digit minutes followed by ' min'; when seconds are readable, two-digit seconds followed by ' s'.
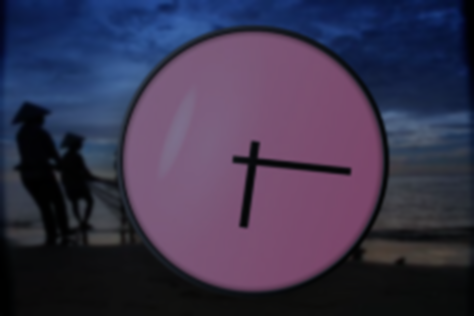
6 h 16 min
